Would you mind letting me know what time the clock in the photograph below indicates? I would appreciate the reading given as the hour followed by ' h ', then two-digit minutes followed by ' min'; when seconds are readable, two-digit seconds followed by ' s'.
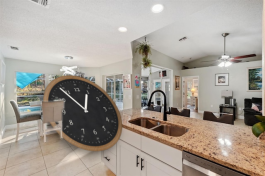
12 h 54 min
